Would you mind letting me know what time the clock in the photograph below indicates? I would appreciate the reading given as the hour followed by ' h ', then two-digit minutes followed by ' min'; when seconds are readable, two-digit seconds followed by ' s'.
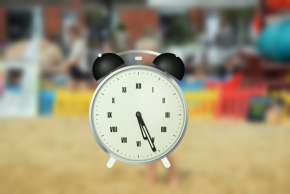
5 h 26 min
